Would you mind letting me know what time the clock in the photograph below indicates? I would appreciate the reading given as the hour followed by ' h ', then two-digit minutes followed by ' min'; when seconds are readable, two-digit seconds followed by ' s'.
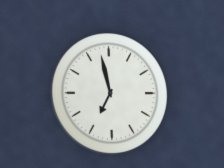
6 h 58 min
